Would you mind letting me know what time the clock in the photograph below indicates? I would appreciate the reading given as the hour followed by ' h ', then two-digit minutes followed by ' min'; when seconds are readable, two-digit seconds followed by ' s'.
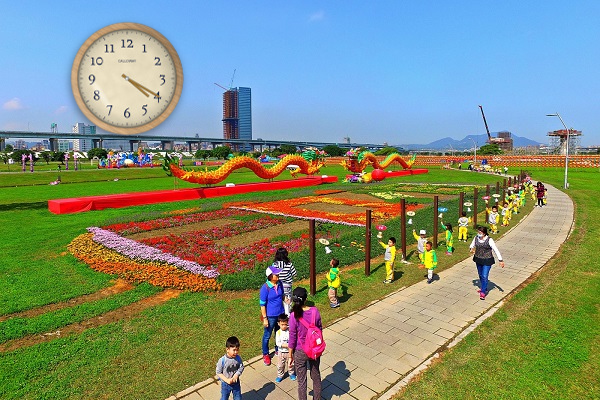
4 h 20 min
